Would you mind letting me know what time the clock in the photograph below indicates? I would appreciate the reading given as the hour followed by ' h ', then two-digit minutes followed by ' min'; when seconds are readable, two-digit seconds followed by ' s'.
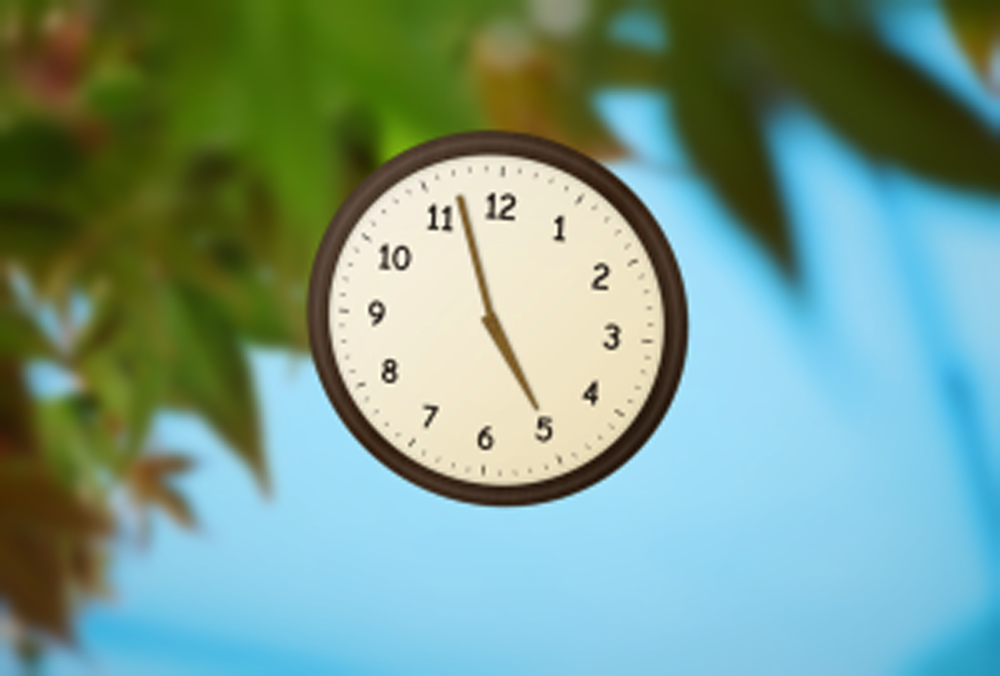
4 h 57 min
